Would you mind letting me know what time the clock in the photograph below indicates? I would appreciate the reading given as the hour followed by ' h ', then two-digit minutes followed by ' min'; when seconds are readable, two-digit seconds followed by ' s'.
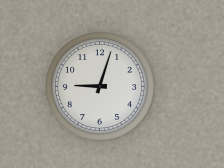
9 h 03 min
